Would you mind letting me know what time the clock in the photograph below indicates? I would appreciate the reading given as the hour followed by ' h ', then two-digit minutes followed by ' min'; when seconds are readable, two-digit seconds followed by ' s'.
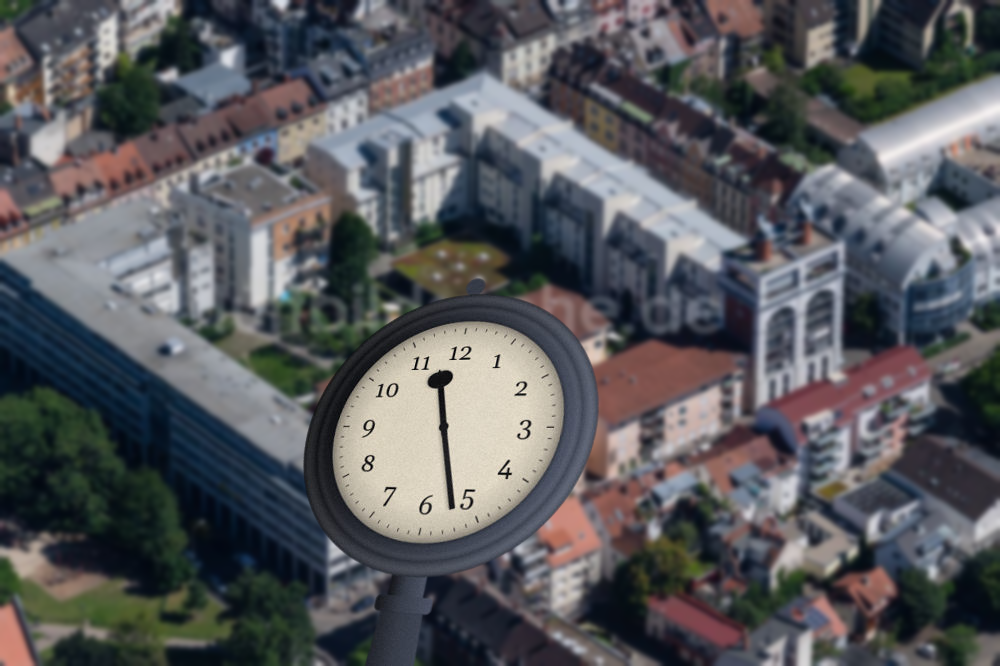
11 h 27 min
